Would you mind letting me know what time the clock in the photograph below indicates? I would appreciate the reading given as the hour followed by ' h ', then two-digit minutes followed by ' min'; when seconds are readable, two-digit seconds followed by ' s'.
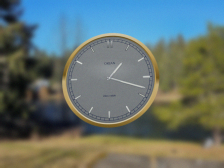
1 h 18 min
